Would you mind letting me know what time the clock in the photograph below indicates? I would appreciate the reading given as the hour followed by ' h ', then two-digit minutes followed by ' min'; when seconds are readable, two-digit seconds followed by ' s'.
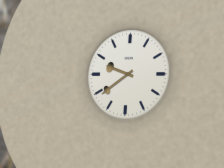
9 h 39 min
